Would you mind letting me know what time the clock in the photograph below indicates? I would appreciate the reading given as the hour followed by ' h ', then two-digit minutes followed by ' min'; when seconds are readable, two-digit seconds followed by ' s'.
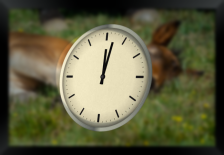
12 h 02 min
